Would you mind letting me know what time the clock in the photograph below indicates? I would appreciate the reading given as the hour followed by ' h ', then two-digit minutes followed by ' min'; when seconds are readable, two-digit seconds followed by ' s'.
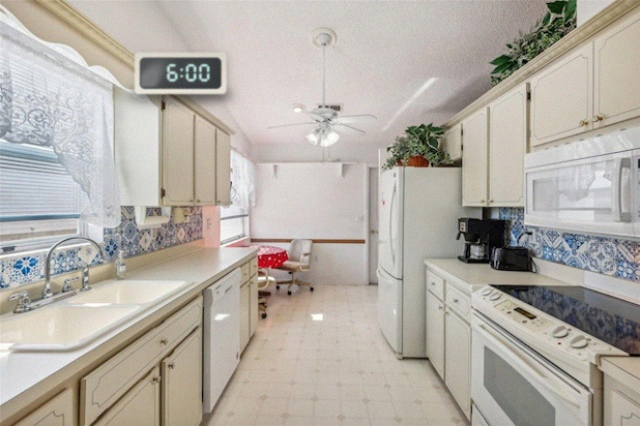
6 h 00 min
